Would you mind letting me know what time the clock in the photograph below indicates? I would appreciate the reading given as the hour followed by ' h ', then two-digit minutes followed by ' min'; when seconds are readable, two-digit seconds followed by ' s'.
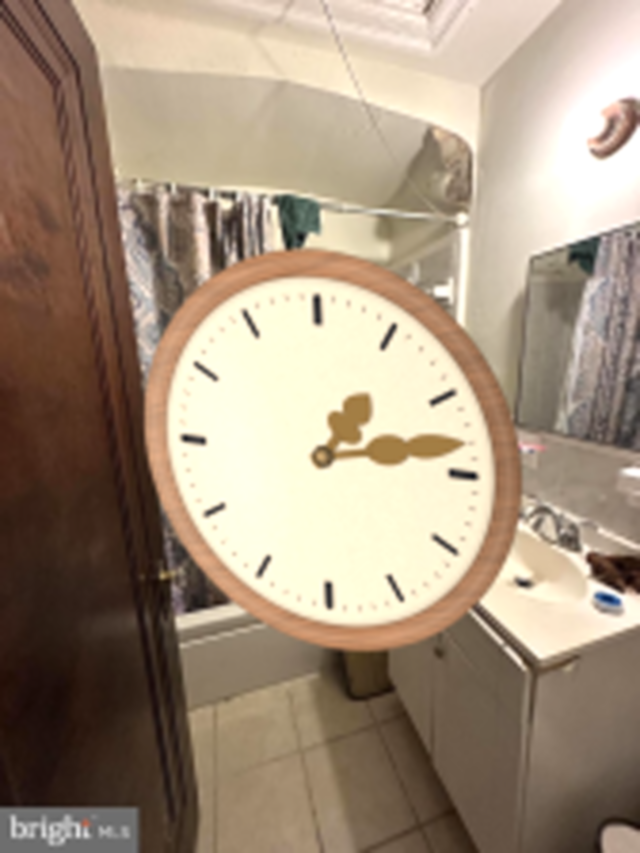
1 h 13 min
